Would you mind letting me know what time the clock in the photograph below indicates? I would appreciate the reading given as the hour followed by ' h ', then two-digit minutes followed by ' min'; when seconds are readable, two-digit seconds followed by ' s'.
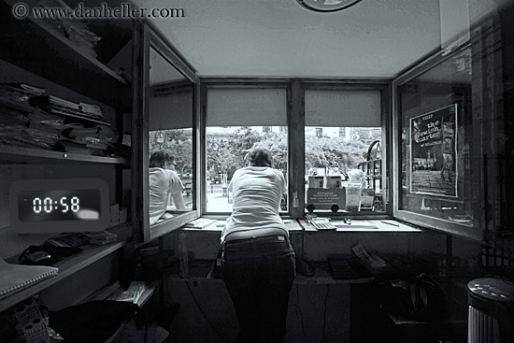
0 h 58 min
